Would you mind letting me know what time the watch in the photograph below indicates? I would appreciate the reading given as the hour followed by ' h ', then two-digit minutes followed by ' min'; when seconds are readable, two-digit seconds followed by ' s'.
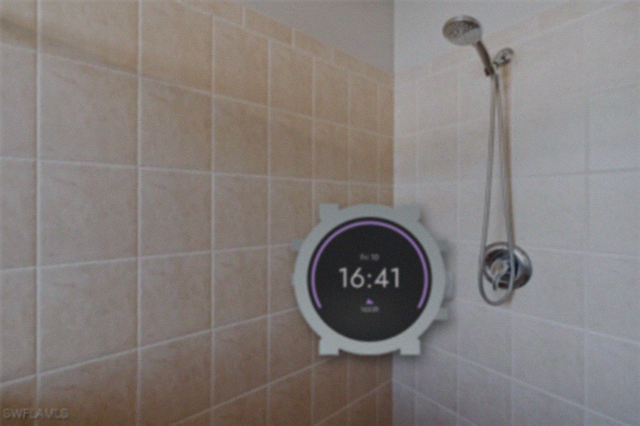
16 h 41 min
